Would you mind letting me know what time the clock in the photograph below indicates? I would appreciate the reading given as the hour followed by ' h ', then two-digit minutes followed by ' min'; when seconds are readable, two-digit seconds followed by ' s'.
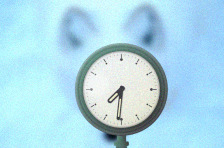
7 h 31 min
